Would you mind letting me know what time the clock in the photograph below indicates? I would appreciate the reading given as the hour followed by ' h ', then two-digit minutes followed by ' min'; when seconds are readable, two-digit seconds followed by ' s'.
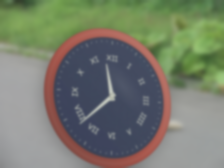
11 h 38 min
